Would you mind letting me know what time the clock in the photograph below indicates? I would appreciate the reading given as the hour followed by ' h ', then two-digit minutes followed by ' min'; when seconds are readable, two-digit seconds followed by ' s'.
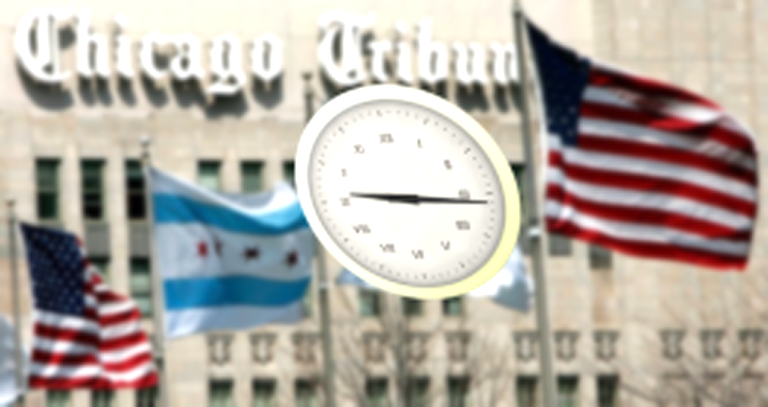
9 h 16 min
